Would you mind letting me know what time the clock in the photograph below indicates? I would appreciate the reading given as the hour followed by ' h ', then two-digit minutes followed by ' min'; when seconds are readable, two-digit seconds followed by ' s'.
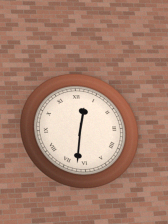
12 h 32 min
